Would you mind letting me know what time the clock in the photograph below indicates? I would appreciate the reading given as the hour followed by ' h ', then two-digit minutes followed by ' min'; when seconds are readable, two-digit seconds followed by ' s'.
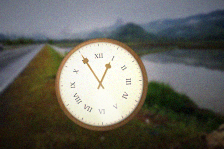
12 h 55 min
